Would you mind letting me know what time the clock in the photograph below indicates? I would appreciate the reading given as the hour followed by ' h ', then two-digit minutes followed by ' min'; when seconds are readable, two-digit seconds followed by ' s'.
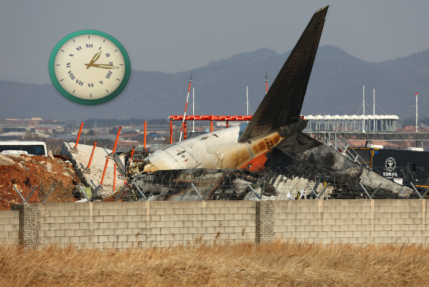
1 h 16 min
